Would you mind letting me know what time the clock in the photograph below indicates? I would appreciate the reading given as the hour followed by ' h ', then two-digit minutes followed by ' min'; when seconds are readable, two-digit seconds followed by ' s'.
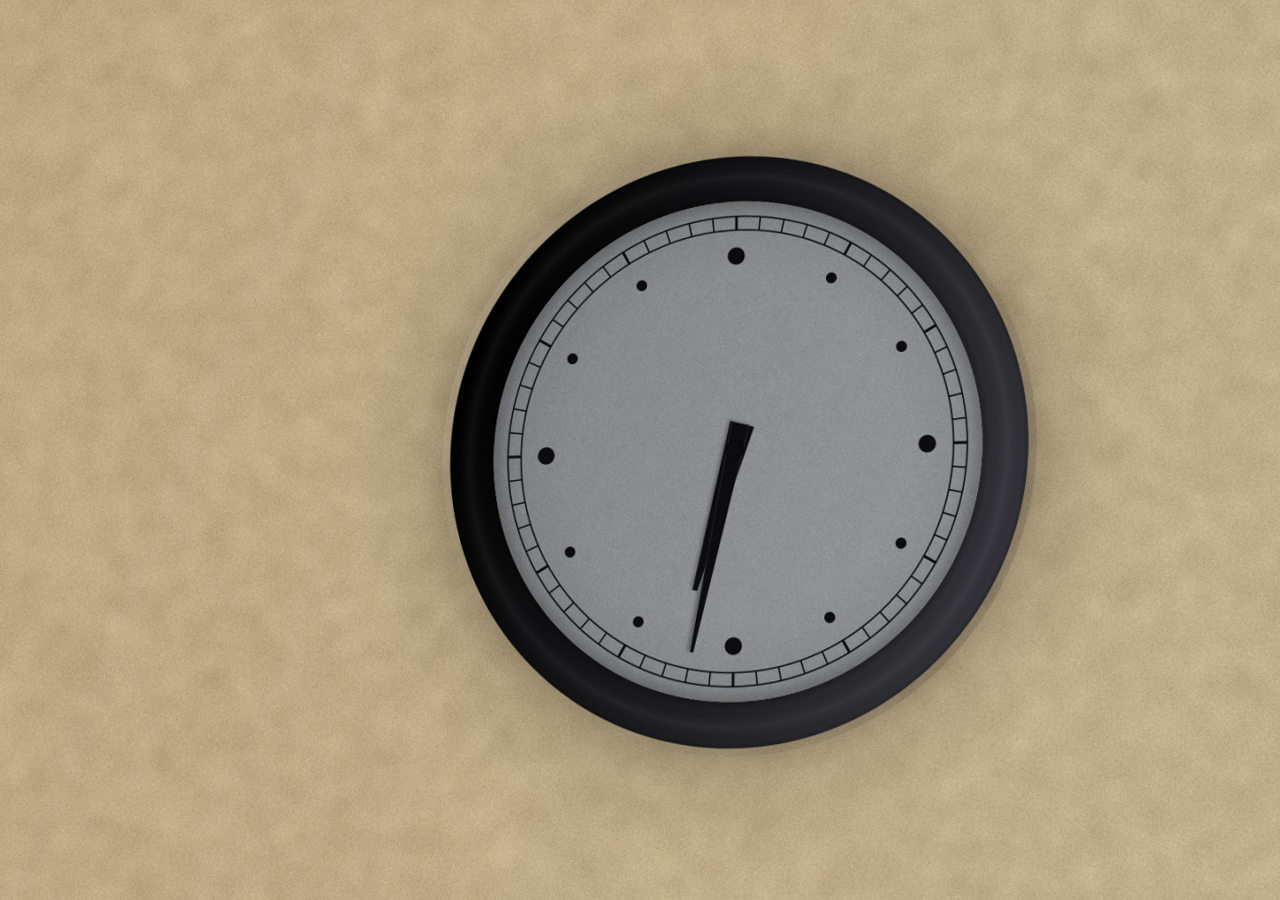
6 h 32 min
